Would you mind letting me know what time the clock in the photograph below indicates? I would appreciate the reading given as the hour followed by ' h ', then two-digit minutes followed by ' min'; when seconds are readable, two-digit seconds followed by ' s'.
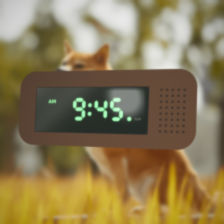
9 h 45 min
